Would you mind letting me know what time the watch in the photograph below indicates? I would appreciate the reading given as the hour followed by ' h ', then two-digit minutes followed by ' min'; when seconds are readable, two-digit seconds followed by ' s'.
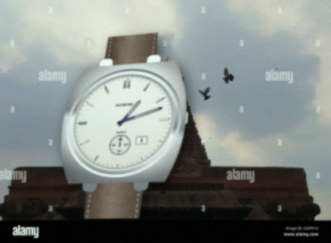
1 h 12 min
